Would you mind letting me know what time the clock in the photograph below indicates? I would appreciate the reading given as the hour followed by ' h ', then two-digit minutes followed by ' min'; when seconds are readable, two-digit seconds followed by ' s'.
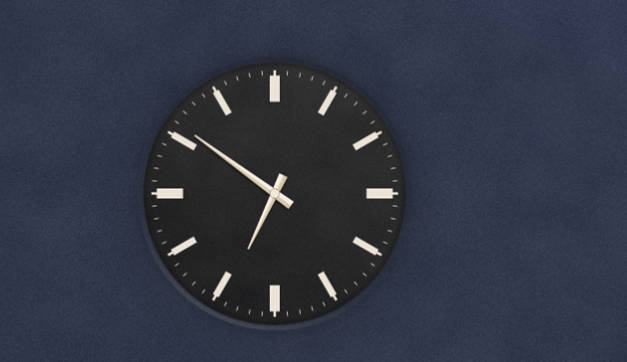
6 h 51 min
